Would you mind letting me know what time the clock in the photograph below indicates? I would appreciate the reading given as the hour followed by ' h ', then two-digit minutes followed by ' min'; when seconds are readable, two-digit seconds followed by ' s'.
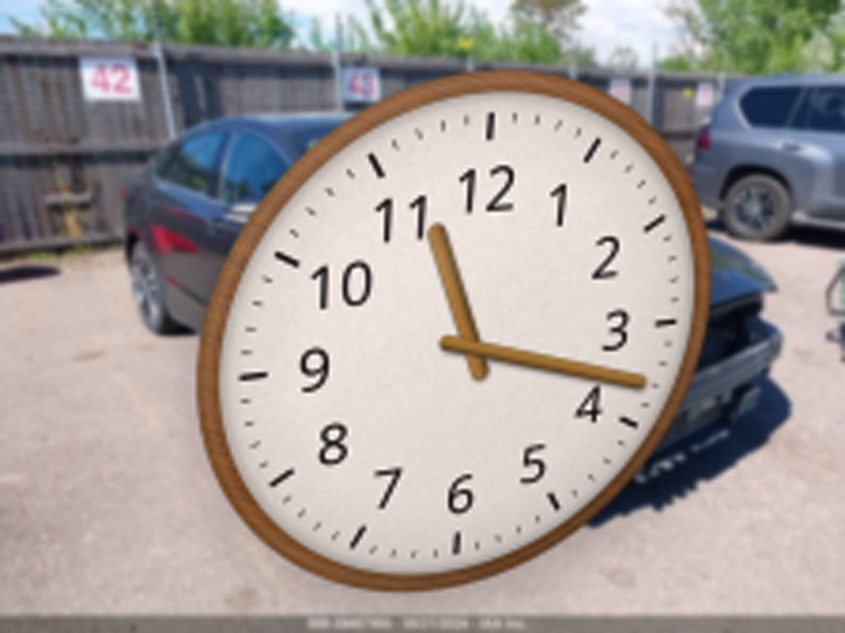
11 h 18 min
